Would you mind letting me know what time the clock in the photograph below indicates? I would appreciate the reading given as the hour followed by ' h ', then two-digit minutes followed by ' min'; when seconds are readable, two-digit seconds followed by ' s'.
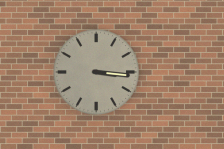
3 h 16 min
